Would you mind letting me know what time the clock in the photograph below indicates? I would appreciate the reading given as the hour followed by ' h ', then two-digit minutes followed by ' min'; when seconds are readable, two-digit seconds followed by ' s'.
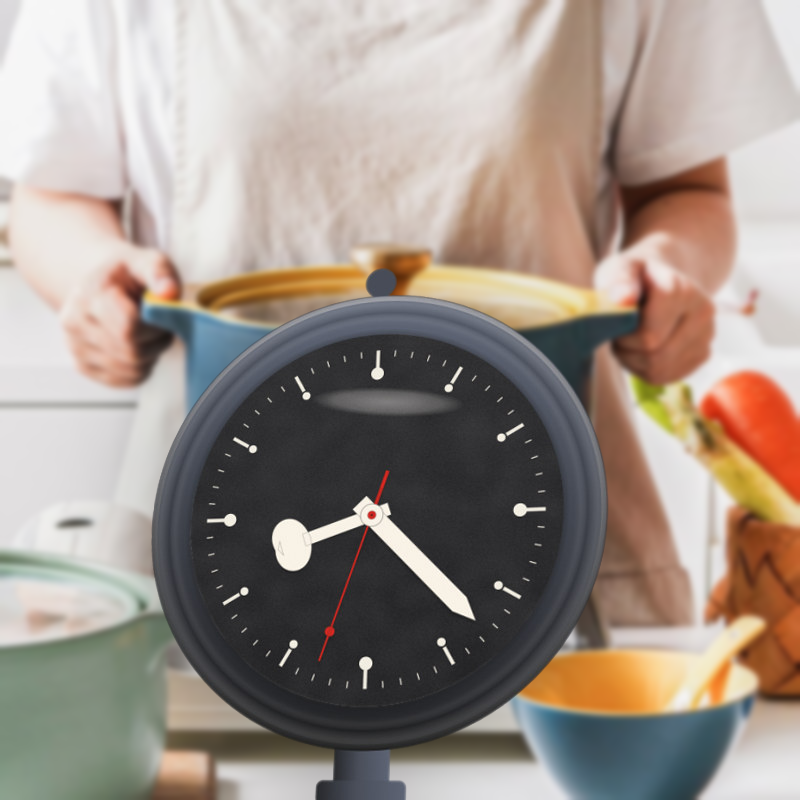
8 h 22 min 33 s
